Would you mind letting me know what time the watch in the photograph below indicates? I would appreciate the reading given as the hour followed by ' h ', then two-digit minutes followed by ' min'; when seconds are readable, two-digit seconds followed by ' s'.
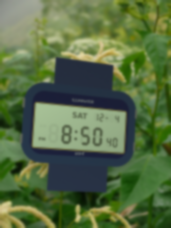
8 h 50 min
